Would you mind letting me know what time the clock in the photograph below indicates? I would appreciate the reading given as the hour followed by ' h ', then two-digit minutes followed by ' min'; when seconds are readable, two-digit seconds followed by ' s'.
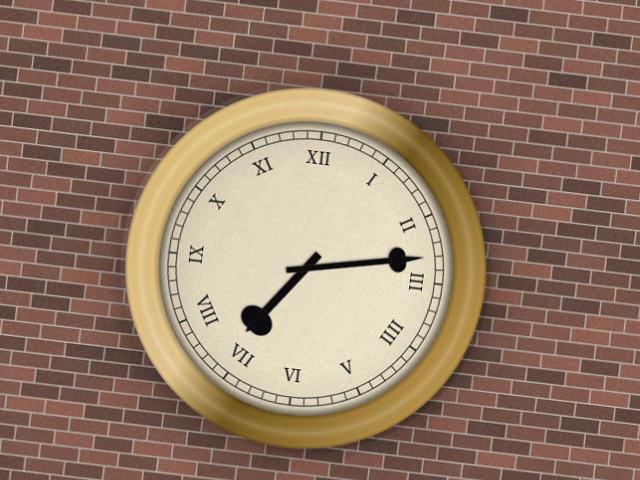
7 h 13 min
